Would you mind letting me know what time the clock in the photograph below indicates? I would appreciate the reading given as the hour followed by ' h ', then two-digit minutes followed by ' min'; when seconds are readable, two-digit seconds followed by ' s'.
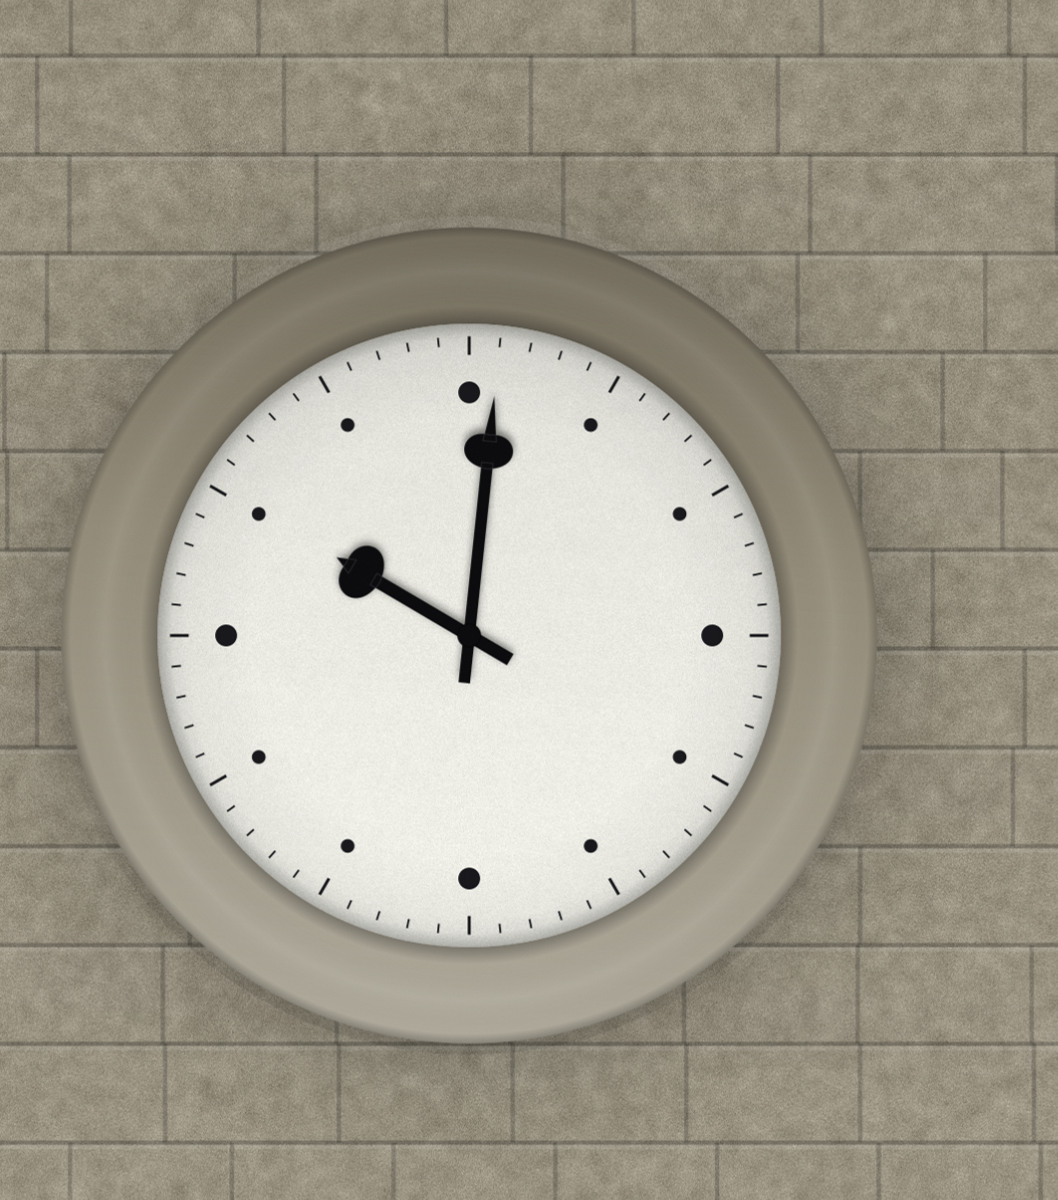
10 h 01 min
